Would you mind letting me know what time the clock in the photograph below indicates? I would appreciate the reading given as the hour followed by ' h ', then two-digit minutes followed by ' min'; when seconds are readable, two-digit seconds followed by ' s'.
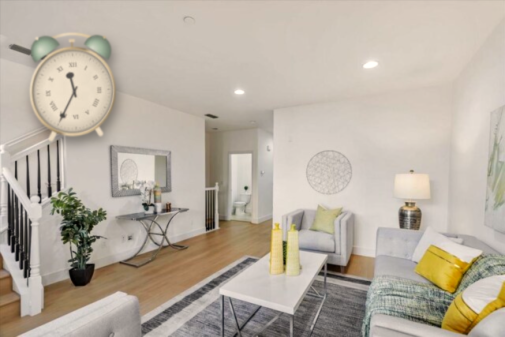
11 h 35 min
